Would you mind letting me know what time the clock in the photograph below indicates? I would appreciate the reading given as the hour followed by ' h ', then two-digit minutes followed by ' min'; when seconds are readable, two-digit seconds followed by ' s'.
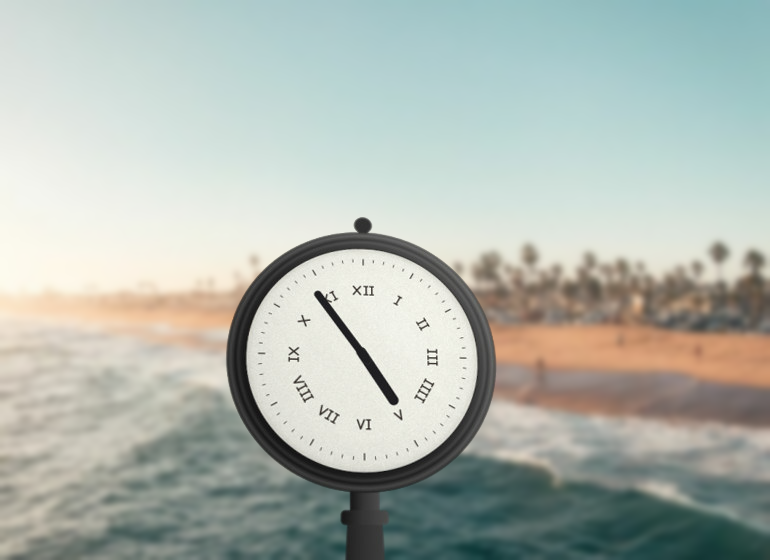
4 h 54 min
